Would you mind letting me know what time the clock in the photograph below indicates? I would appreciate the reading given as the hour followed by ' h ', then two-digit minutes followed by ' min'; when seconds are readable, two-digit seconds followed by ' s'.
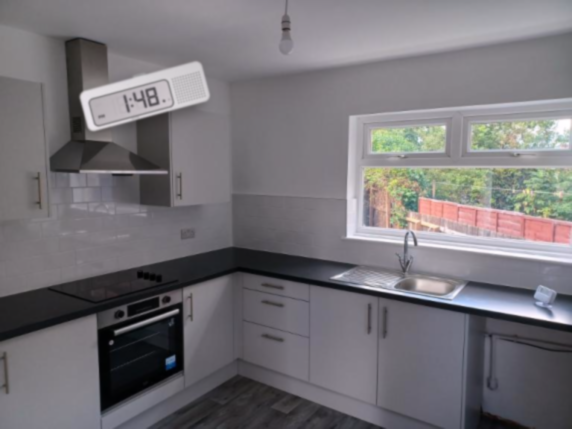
1 h 48 min
